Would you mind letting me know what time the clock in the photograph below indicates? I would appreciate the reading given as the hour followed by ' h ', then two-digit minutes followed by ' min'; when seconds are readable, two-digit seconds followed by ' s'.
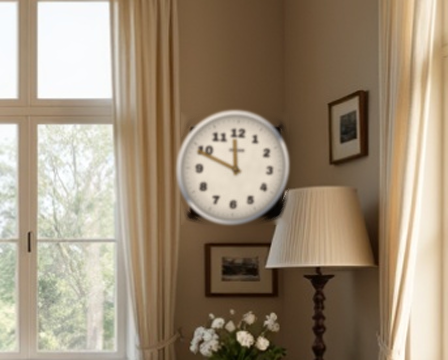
11 h 49 min
